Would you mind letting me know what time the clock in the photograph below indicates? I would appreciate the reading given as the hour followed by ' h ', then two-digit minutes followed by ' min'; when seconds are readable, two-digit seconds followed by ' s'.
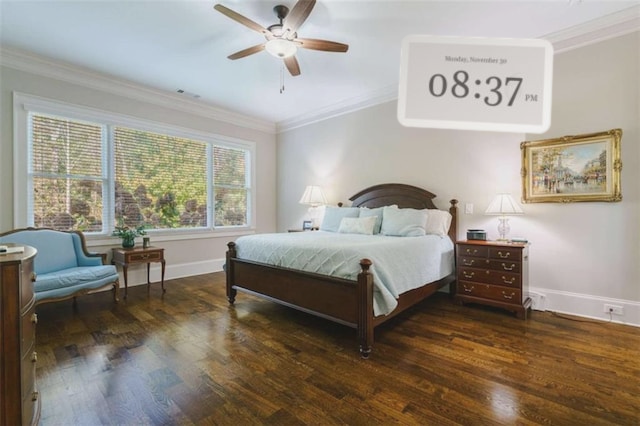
8 h 37 min
